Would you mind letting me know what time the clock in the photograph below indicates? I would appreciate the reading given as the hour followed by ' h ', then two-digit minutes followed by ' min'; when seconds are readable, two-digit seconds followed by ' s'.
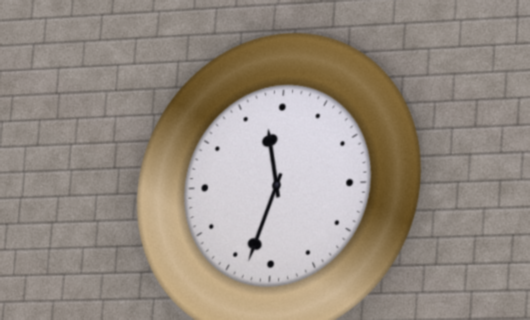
11 h 33 min
